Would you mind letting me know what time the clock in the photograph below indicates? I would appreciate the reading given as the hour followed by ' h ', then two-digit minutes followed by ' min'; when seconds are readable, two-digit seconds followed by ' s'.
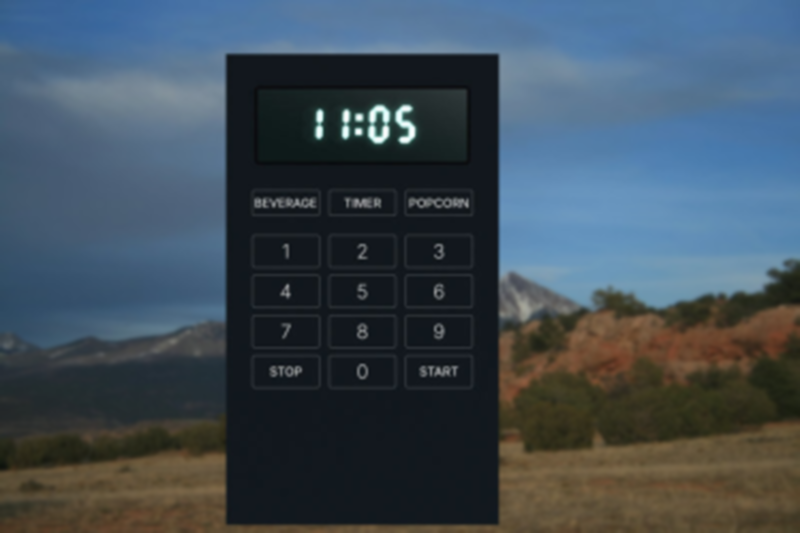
11 h 05 min
